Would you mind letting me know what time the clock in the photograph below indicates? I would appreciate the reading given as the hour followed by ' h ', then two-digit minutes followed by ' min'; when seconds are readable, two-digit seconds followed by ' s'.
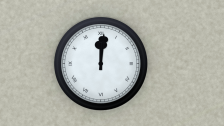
12 h 01 min
